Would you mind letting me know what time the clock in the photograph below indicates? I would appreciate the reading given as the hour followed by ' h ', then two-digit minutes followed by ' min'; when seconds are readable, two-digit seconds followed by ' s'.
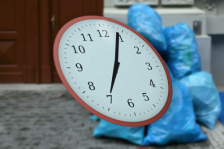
7 h 04 min
